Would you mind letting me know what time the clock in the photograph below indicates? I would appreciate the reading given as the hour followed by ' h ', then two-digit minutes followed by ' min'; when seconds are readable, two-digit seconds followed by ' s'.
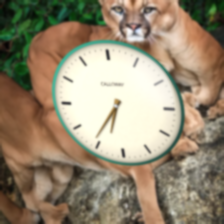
6 h 36 min
